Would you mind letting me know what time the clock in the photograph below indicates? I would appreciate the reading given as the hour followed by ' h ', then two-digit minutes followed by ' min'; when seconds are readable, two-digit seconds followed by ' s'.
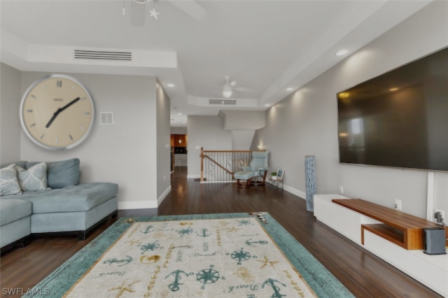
7 h 09 min
